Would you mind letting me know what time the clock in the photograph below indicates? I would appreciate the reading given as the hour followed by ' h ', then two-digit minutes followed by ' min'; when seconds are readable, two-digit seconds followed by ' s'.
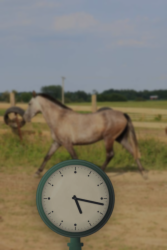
5 h 17 min
